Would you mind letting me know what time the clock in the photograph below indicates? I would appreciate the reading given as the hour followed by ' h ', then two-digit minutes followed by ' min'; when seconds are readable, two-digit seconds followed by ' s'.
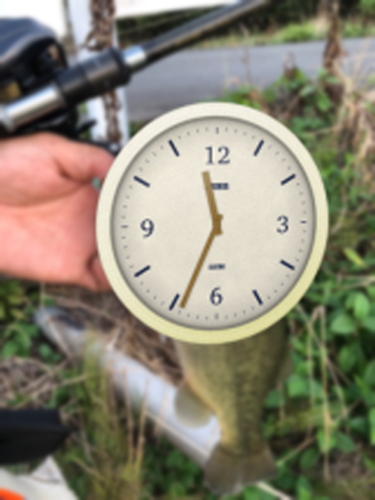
11 h 34 min
